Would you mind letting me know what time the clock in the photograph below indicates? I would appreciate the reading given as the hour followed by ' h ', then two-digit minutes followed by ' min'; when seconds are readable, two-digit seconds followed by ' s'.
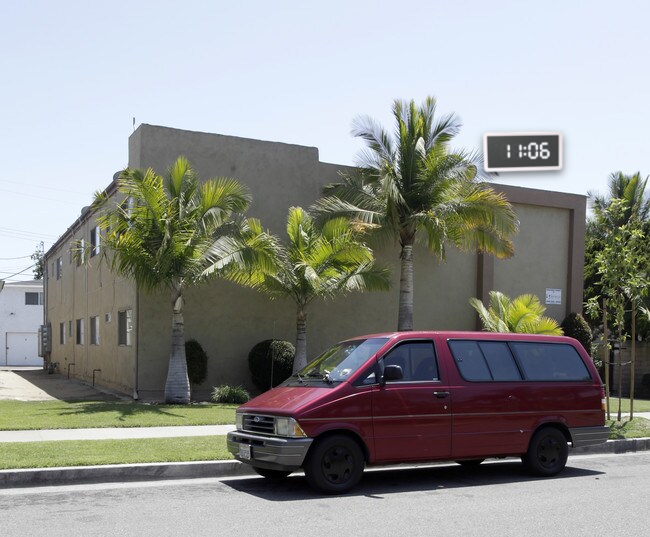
11 h 06 min
